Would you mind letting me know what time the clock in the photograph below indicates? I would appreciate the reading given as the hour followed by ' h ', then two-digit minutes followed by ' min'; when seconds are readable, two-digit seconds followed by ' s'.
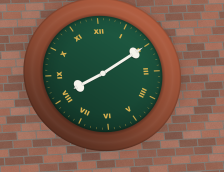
8 h 10 min
